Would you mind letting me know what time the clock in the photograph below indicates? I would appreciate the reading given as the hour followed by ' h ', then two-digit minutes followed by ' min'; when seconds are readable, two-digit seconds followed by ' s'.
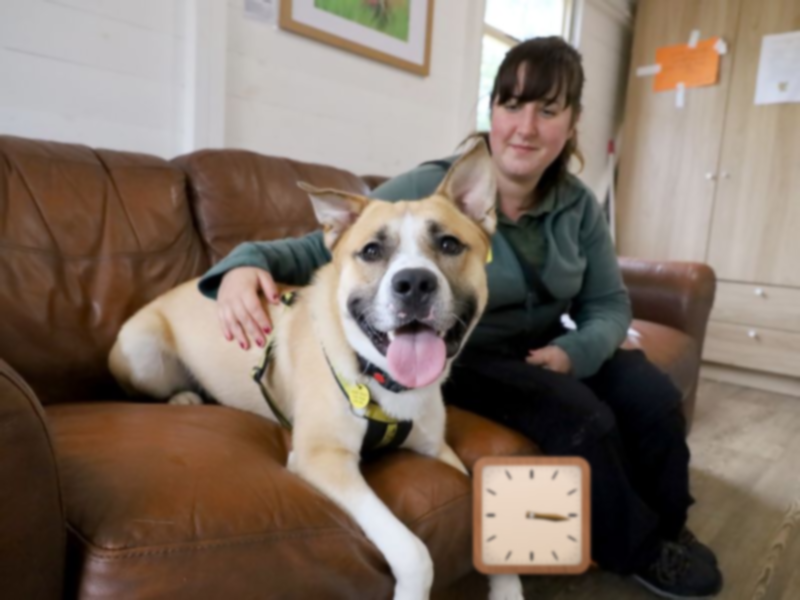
3 h 16 min
